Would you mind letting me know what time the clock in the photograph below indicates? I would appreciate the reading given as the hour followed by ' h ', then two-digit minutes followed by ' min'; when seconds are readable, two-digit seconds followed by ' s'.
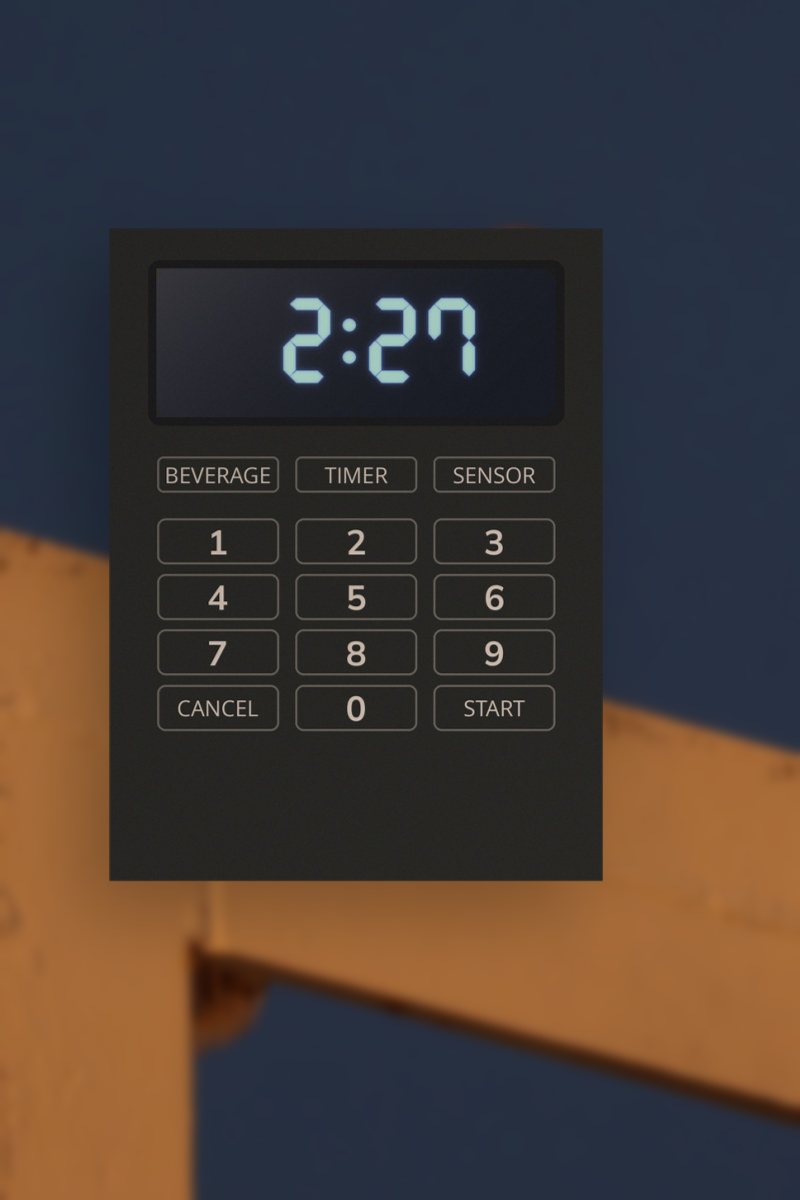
2 h 27 min
